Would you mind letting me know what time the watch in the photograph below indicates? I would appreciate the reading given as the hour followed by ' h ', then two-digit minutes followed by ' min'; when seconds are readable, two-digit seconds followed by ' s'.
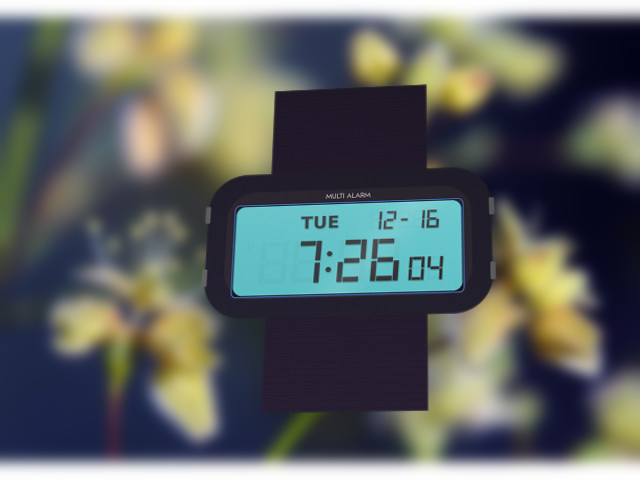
7 h 26 min 04 s
